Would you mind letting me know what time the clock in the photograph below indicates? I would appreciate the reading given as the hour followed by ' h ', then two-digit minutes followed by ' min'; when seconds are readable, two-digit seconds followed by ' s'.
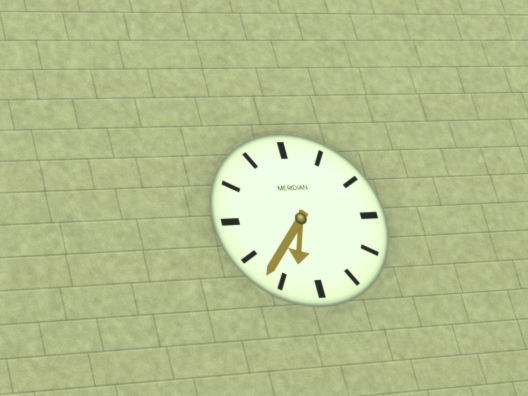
6 h 37 min
